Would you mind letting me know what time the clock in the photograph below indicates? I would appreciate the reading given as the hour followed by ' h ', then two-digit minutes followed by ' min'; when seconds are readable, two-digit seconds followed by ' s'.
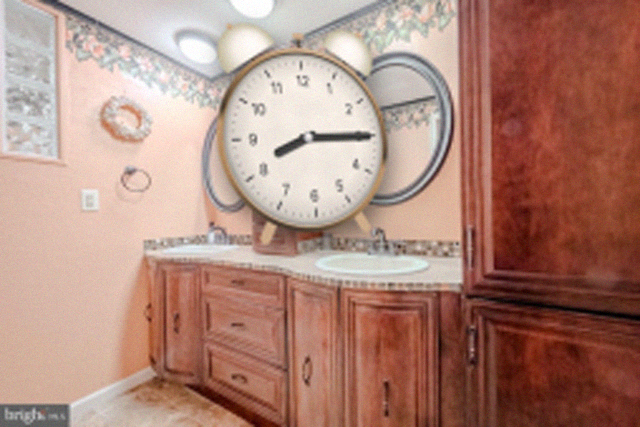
8 h 15 min
